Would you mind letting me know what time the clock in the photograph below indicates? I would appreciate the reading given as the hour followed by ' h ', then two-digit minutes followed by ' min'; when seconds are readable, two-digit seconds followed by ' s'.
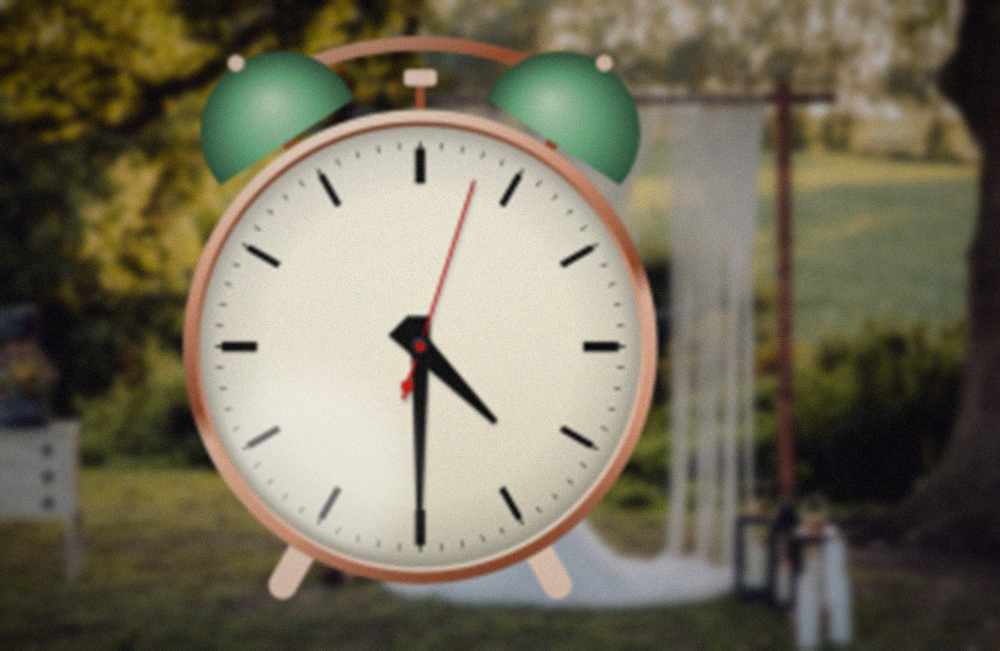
4 h 30 min 03 s
